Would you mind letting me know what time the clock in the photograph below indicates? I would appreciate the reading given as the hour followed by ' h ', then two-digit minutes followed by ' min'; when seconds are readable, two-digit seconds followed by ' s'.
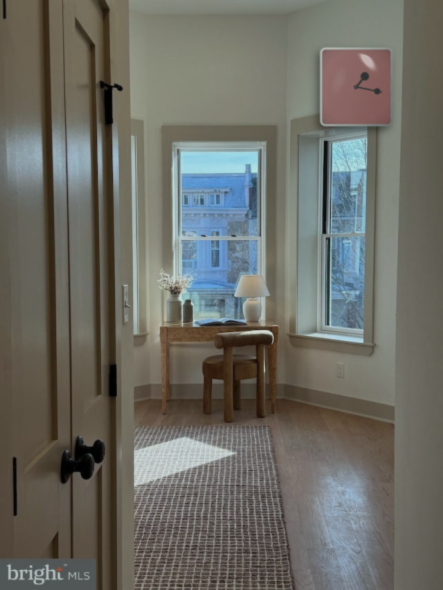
1 h 17 min
